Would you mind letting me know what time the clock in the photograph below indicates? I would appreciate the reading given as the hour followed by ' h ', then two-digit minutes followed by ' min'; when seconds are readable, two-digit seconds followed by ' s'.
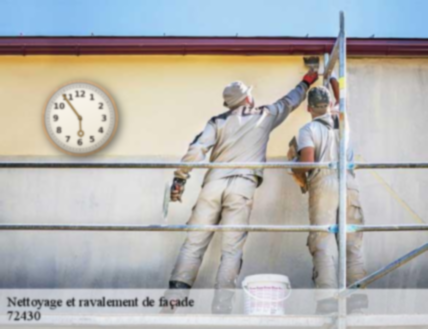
5 h 54 min
